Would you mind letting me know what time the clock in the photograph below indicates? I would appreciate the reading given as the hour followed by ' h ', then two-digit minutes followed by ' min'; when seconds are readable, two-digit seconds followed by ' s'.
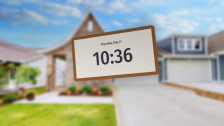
10 h 36 min
